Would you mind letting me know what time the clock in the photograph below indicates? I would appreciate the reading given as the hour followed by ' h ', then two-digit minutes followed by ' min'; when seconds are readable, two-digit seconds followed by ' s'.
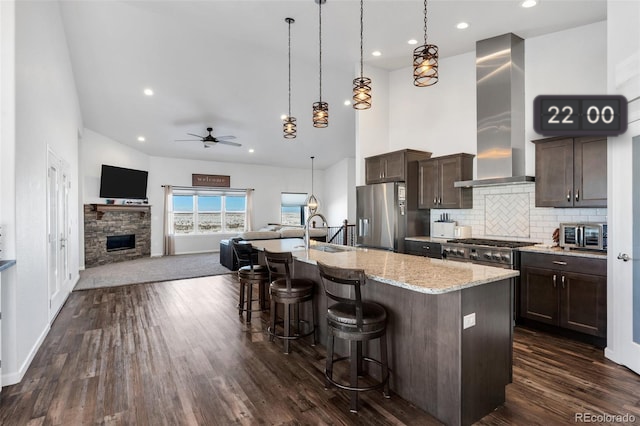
22 h 00 min
